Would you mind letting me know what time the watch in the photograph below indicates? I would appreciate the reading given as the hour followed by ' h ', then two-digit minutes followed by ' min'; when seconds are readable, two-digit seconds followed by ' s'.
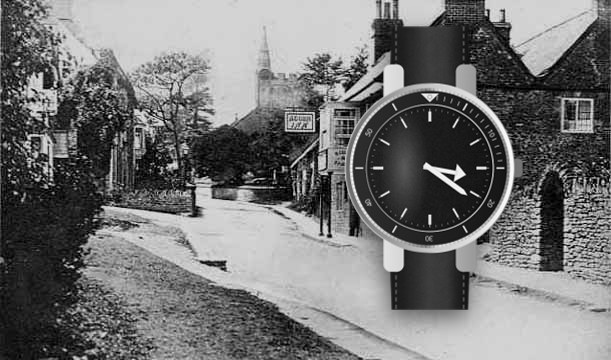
3 h 21 min
